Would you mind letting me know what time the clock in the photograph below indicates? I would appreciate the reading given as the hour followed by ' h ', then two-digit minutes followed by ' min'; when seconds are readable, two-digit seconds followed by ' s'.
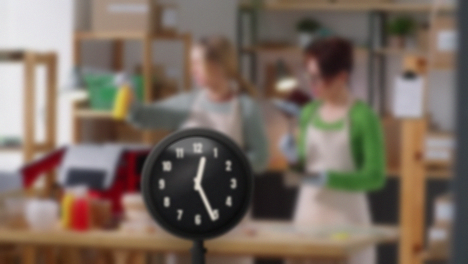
12 h 26 min
